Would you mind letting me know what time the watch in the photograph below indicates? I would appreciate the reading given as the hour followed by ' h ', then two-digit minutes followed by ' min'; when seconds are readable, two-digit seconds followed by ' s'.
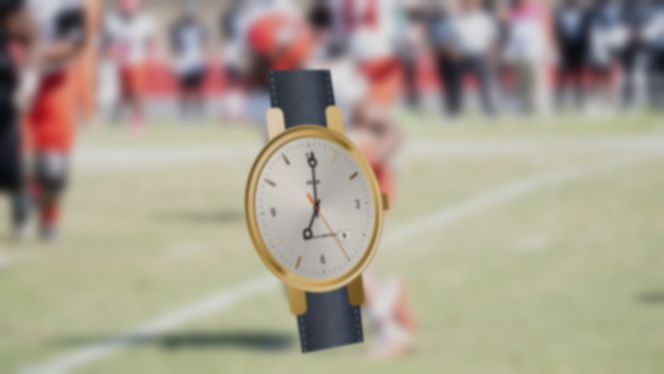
7 h 00 min 25 s
